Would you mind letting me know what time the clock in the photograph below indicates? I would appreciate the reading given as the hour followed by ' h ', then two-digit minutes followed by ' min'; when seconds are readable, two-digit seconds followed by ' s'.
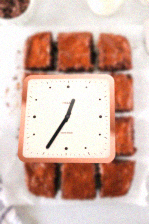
12 h 35 min
